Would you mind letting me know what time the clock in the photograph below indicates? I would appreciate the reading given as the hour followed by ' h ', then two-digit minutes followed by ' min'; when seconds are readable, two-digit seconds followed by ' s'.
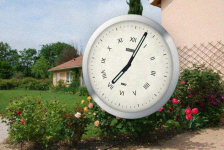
7 h 03 min
